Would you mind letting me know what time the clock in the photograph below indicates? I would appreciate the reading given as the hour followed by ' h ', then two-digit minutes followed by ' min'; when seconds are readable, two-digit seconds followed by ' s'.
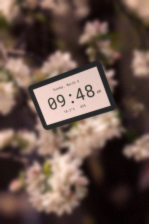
9 h 48 min
